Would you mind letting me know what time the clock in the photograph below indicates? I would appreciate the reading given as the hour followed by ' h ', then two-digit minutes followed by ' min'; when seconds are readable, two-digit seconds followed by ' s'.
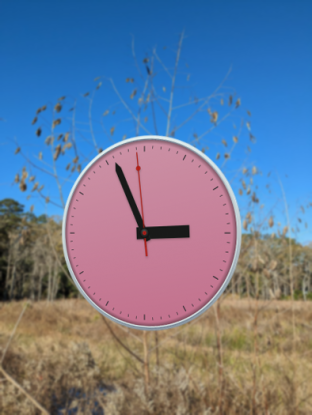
2 h 55 min 59 s
